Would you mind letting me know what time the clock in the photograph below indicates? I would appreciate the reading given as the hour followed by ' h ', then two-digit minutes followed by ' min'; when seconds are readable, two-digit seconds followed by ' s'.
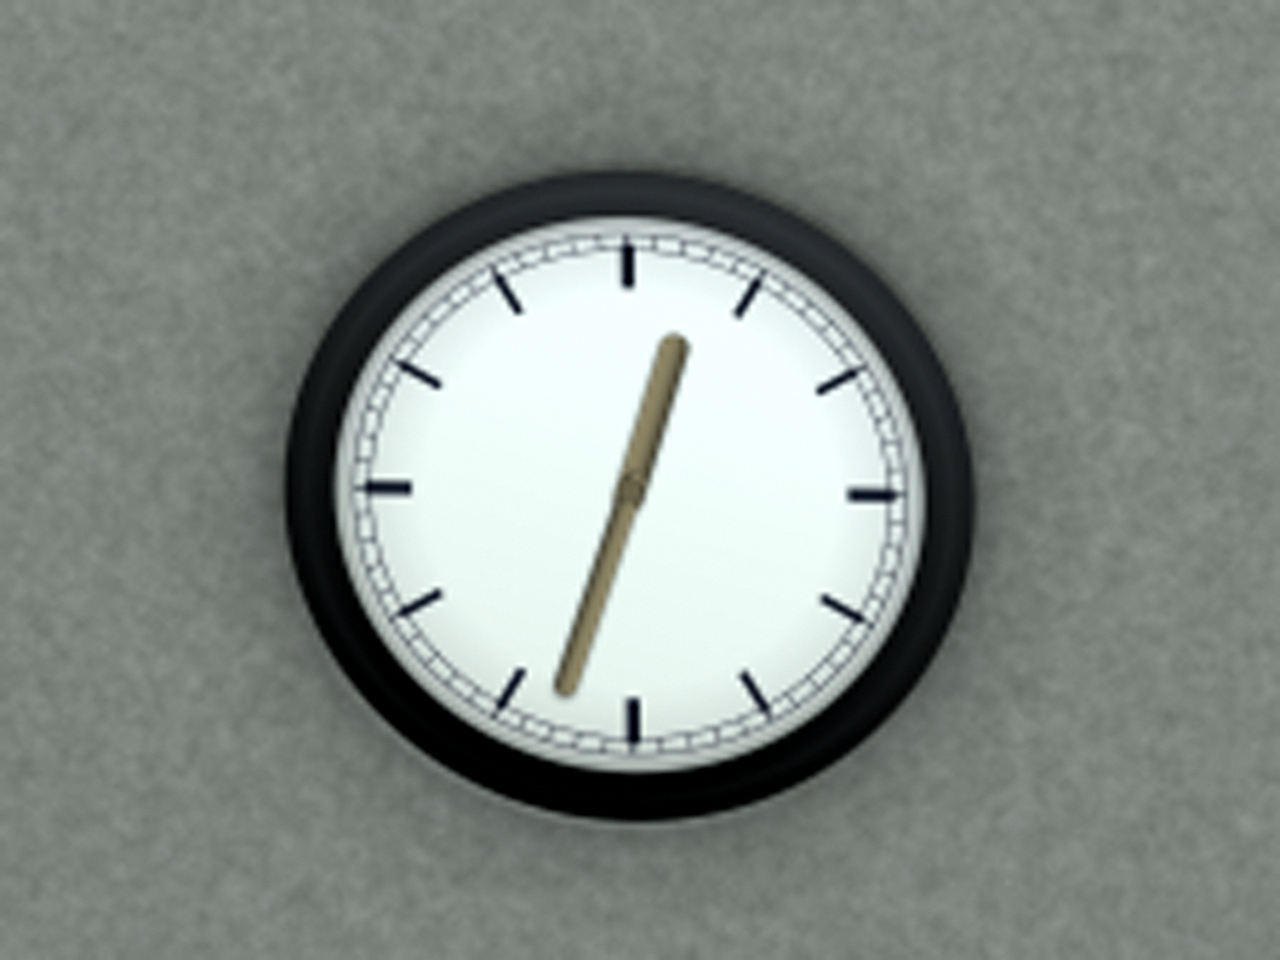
12 h 33 min
